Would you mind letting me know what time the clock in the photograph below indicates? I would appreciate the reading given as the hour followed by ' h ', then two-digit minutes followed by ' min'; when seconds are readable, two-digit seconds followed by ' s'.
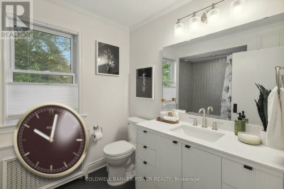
10 h 02 min
